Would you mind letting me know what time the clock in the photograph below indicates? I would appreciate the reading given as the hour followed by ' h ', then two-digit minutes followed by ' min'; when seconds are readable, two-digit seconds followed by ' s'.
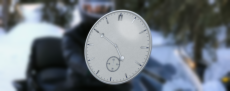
4 h 50 min
